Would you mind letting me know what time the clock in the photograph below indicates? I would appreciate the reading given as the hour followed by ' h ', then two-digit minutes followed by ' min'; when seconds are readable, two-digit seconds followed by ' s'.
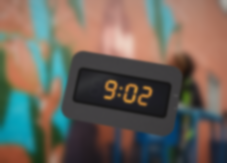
9 h 02 min
